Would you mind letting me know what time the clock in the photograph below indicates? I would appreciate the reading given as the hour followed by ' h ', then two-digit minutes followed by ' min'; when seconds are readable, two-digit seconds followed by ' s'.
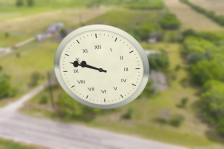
9 h 48 min
